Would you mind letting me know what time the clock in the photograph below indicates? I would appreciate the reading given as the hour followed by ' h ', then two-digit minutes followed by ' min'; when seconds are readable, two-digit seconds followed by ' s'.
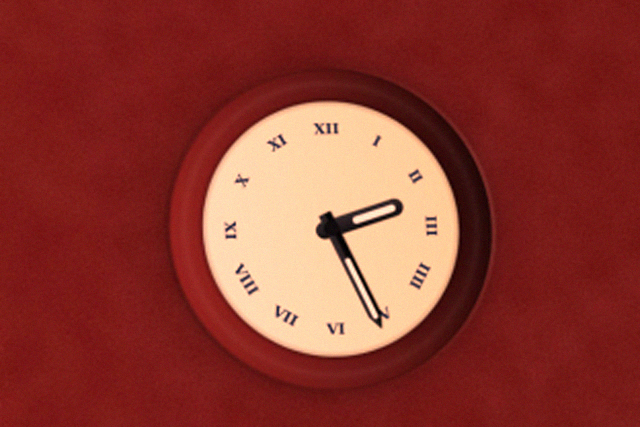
2 h 26 min
